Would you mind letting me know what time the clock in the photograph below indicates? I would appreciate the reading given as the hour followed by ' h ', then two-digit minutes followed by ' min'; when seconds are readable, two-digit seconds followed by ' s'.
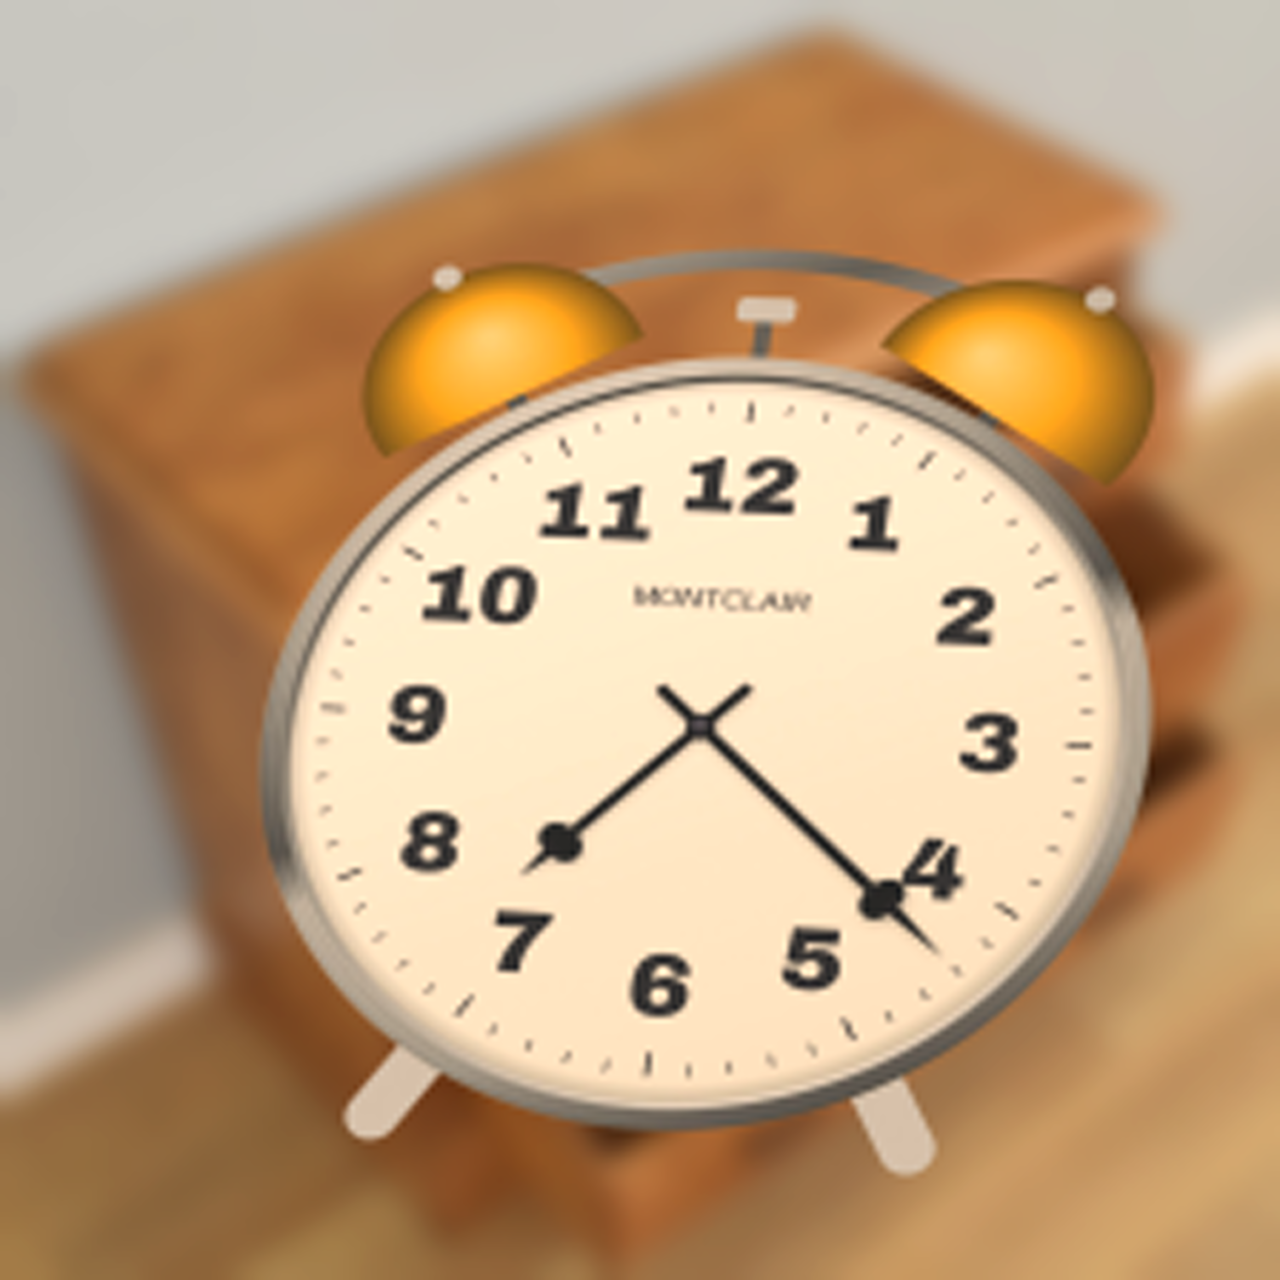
7 h 22 min
